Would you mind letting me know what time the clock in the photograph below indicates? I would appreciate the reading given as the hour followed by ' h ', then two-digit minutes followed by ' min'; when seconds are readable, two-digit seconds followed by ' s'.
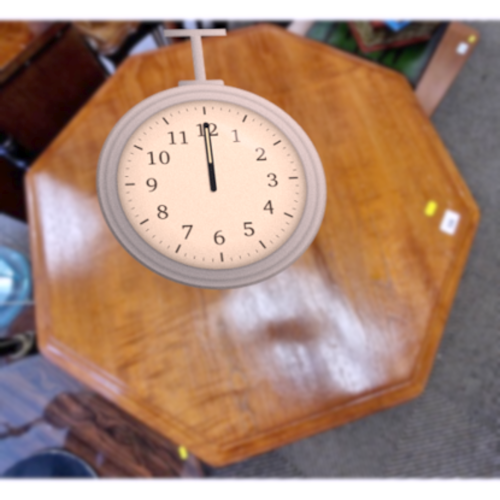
12 h 00 min
